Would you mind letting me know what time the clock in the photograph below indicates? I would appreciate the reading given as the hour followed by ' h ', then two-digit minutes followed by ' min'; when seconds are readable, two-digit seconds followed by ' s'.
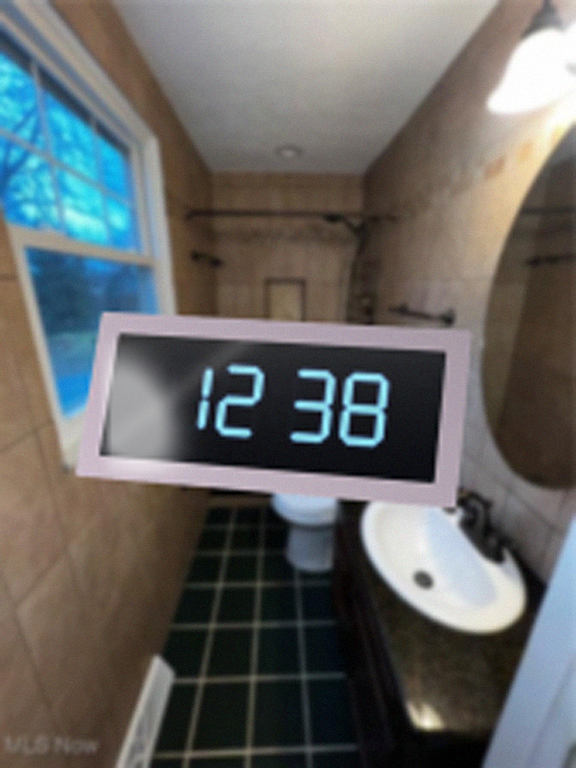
12 h 38 min
